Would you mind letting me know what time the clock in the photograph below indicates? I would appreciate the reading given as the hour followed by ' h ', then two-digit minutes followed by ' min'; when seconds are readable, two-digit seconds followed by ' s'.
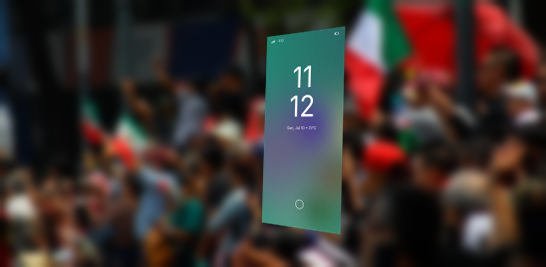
11 h 12 min
